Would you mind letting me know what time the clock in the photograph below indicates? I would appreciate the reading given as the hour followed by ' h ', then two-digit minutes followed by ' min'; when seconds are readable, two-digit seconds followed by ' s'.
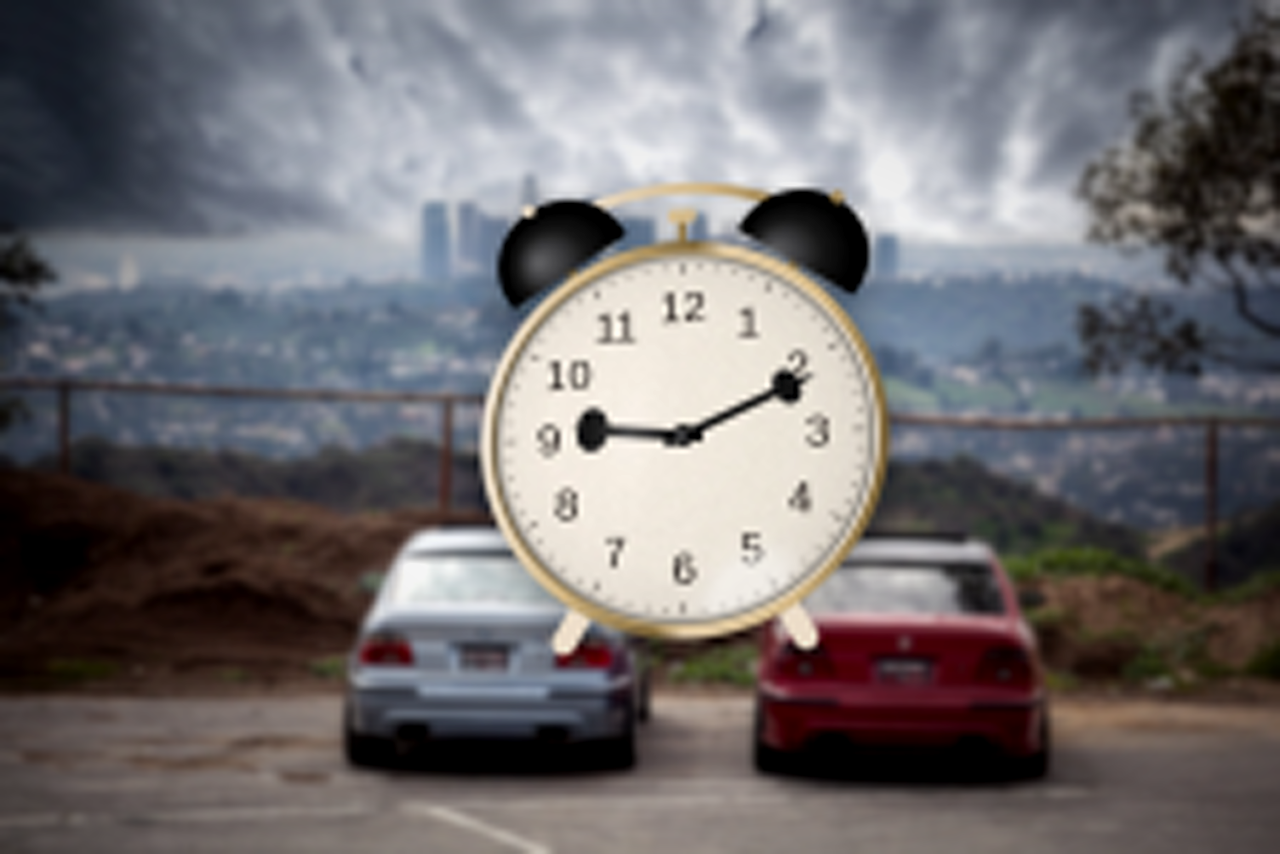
9 h 11 min
